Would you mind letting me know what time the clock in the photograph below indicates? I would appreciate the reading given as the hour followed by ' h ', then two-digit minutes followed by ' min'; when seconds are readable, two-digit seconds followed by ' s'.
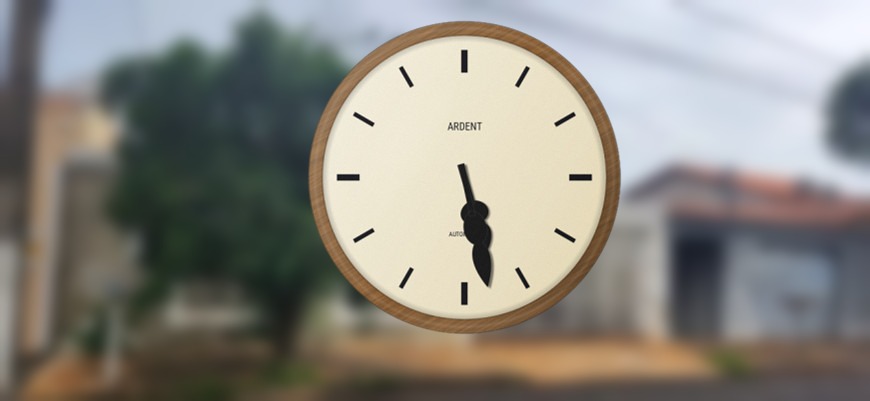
5 h 28 min
